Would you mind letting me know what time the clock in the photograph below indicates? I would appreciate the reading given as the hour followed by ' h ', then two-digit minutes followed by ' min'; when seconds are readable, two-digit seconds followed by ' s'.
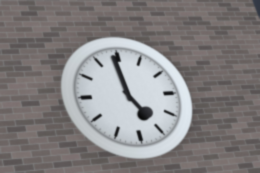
4 h 59 min
